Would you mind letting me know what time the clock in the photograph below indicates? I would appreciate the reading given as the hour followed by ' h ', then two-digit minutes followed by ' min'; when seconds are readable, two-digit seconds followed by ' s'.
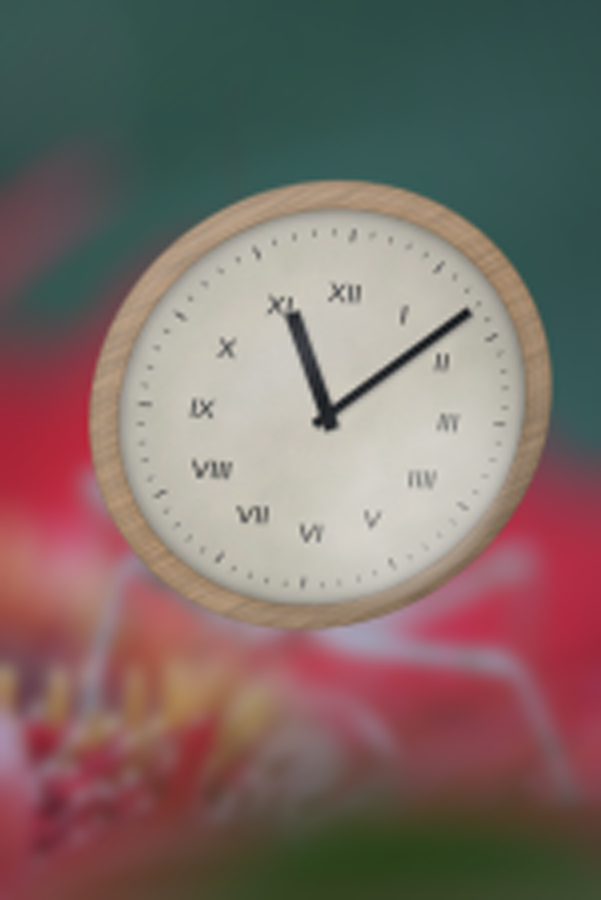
11 h 08 min
